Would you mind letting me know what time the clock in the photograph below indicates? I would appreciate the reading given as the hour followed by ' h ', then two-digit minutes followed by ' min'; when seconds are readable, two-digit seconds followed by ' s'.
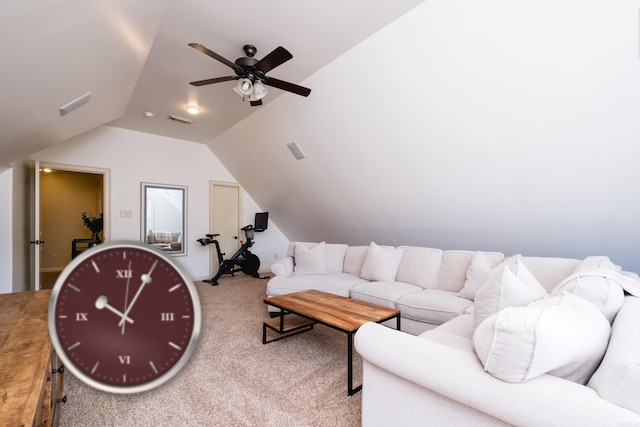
10 h 05 min 01 s
